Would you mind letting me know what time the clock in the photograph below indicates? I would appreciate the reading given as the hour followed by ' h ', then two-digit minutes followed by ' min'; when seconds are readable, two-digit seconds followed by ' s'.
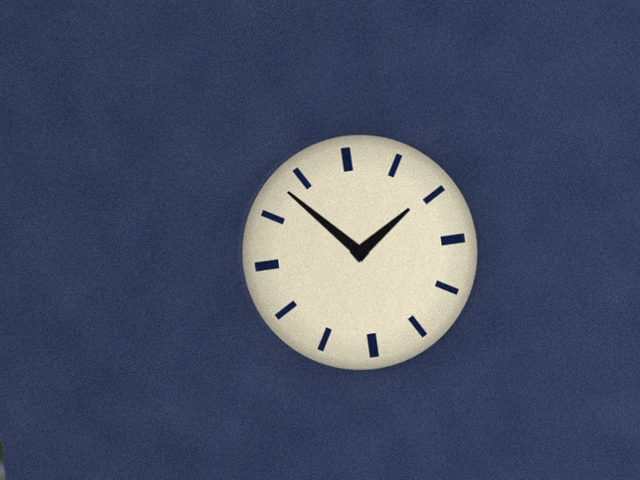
1 h 53 min
